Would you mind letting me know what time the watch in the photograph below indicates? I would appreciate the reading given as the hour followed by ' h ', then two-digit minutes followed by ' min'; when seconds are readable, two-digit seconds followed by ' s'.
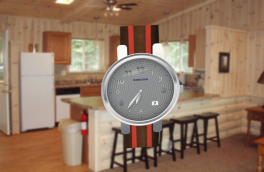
6 h 36 min
